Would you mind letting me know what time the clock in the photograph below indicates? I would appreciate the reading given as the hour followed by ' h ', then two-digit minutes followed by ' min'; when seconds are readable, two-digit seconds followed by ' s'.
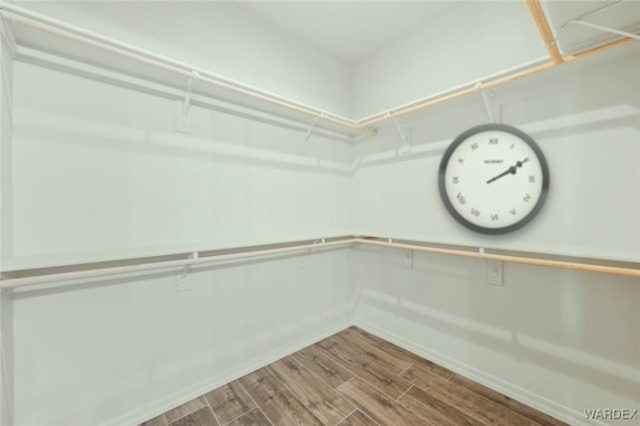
2 h 10 min
